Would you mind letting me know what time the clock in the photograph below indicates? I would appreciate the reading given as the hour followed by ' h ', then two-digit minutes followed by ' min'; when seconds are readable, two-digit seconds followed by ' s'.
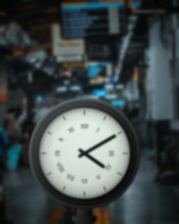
4 h 10 min
